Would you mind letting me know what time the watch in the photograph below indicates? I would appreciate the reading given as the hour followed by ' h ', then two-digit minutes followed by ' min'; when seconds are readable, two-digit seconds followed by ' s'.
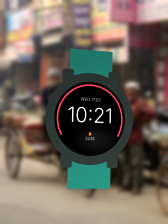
10 h 21 min
